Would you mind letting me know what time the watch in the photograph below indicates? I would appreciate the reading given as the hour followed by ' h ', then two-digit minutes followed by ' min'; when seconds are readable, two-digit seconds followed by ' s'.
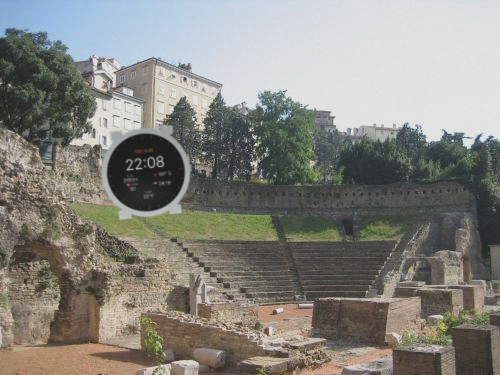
22 h 08 min
